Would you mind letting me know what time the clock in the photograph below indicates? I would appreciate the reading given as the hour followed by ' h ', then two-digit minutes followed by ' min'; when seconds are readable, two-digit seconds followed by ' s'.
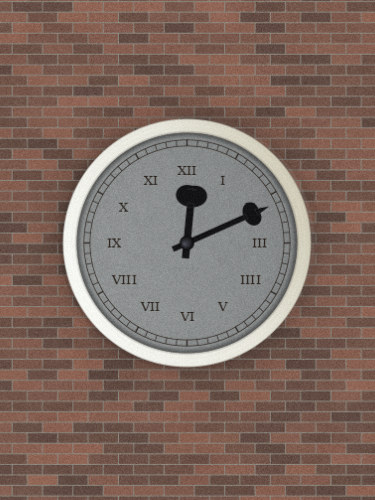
12 h 11 min
